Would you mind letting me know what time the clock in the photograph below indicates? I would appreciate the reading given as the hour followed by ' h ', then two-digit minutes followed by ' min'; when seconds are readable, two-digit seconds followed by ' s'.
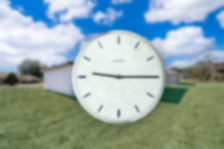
9 h 15 min
